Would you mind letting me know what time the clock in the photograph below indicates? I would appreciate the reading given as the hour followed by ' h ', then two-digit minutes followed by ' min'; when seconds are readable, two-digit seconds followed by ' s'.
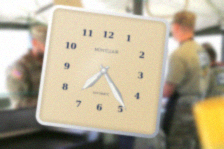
7 h 24 min
